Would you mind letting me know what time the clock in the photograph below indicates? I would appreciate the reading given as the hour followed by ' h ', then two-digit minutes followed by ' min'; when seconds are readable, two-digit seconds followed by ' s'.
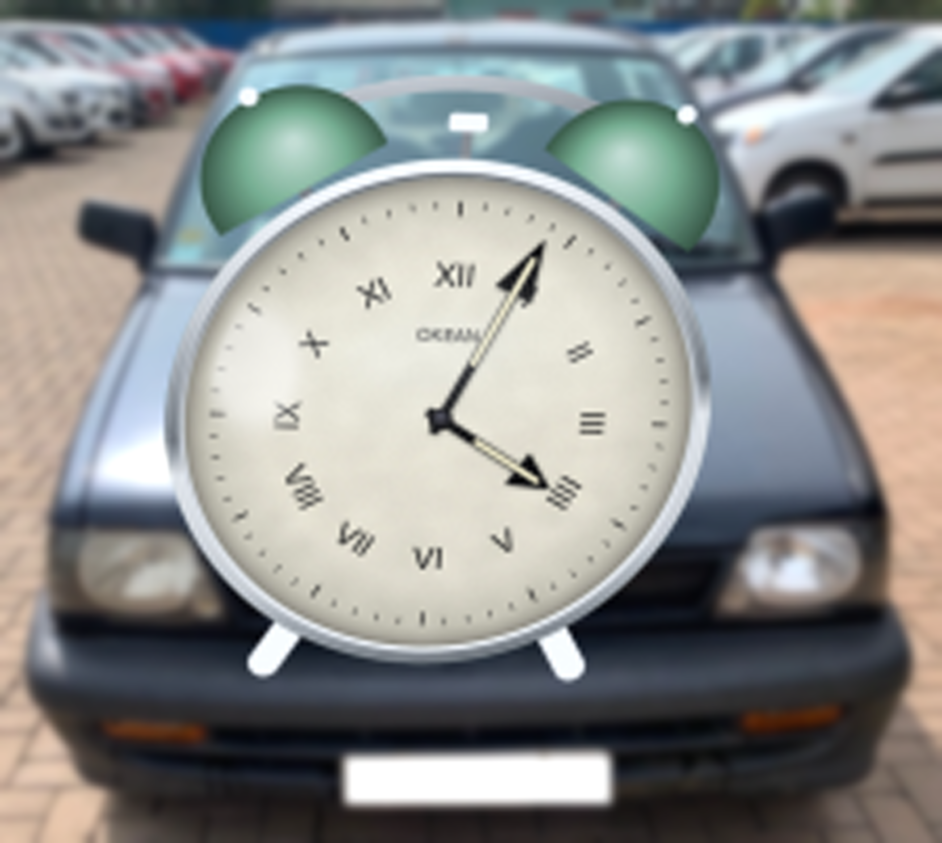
4 h 04 min
